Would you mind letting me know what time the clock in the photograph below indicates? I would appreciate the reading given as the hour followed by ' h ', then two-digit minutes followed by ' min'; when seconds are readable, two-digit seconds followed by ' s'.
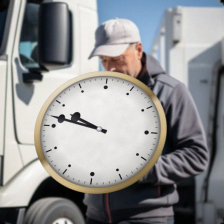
9 h 47 min
